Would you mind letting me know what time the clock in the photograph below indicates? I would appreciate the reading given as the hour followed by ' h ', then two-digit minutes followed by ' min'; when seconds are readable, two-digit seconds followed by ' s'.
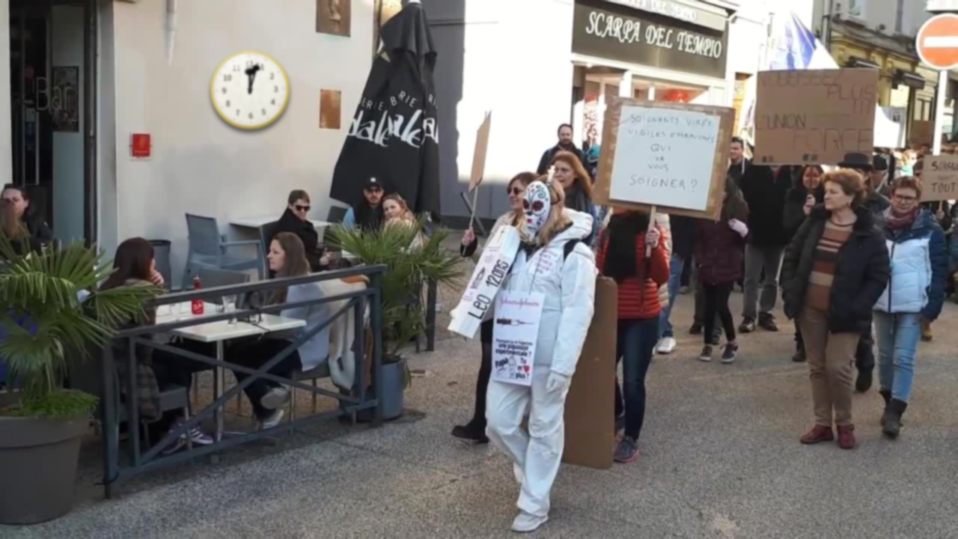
12 h 03 min
